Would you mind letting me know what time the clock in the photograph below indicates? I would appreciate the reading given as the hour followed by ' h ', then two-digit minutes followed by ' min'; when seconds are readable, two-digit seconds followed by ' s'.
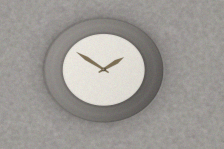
1 h 51 min
